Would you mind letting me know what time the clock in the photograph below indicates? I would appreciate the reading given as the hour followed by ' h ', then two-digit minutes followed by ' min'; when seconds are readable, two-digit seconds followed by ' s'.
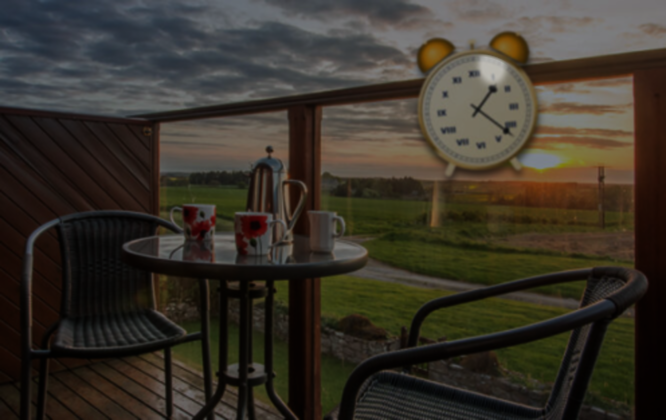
1 h 22 min
